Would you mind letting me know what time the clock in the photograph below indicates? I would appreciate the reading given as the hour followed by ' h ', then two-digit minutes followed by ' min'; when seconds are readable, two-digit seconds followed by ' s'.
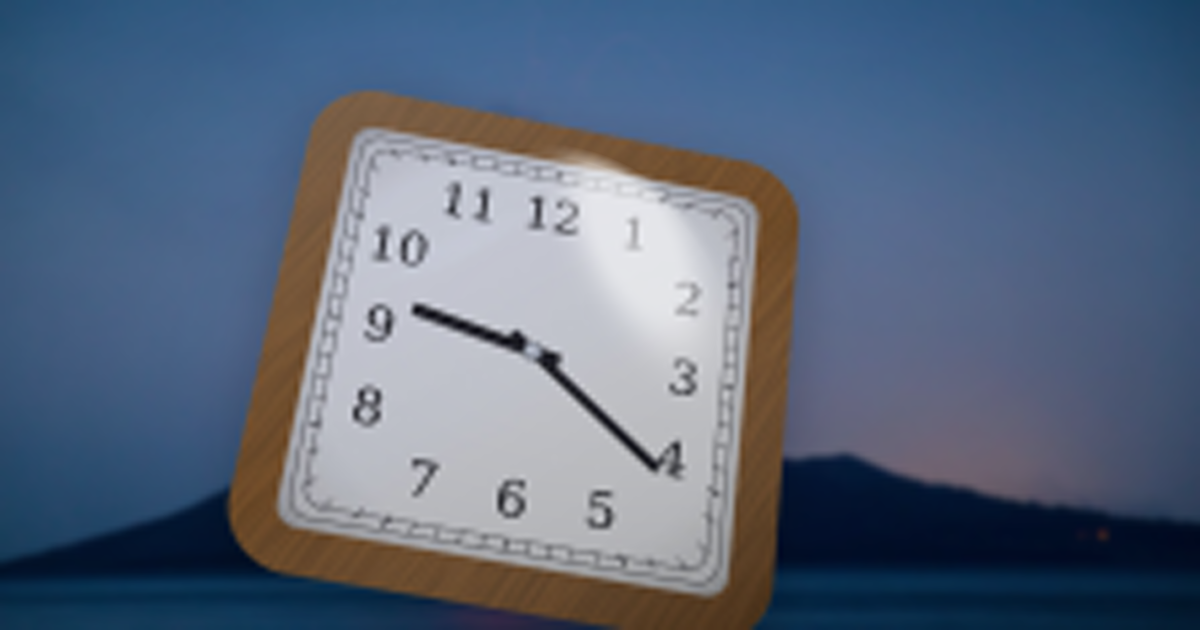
9 h 21 min
